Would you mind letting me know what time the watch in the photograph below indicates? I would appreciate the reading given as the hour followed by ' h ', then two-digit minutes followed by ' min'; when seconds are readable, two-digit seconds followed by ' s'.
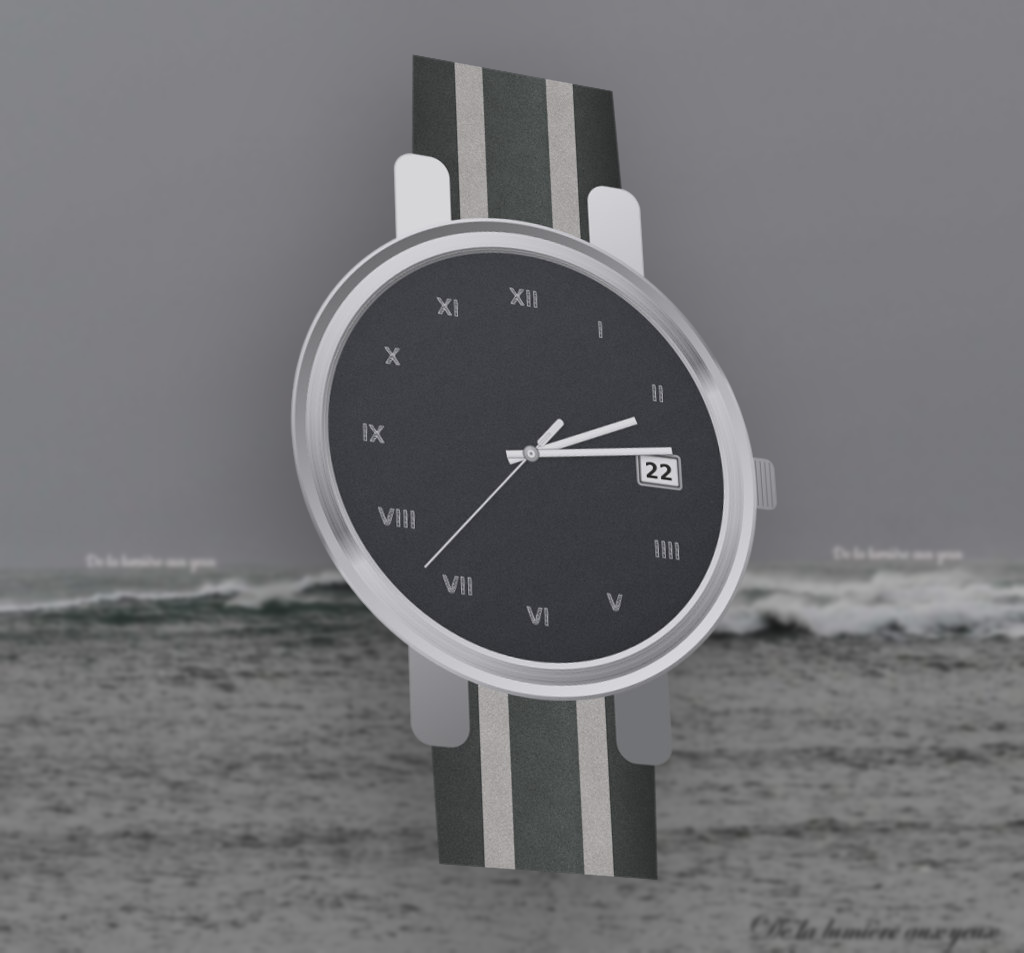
2 h 13 min 37 s
